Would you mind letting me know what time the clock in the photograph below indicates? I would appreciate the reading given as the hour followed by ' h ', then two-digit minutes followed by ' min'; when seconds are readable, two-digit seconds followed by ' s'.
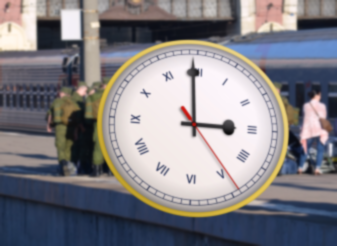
2 h 59 min 24 s
